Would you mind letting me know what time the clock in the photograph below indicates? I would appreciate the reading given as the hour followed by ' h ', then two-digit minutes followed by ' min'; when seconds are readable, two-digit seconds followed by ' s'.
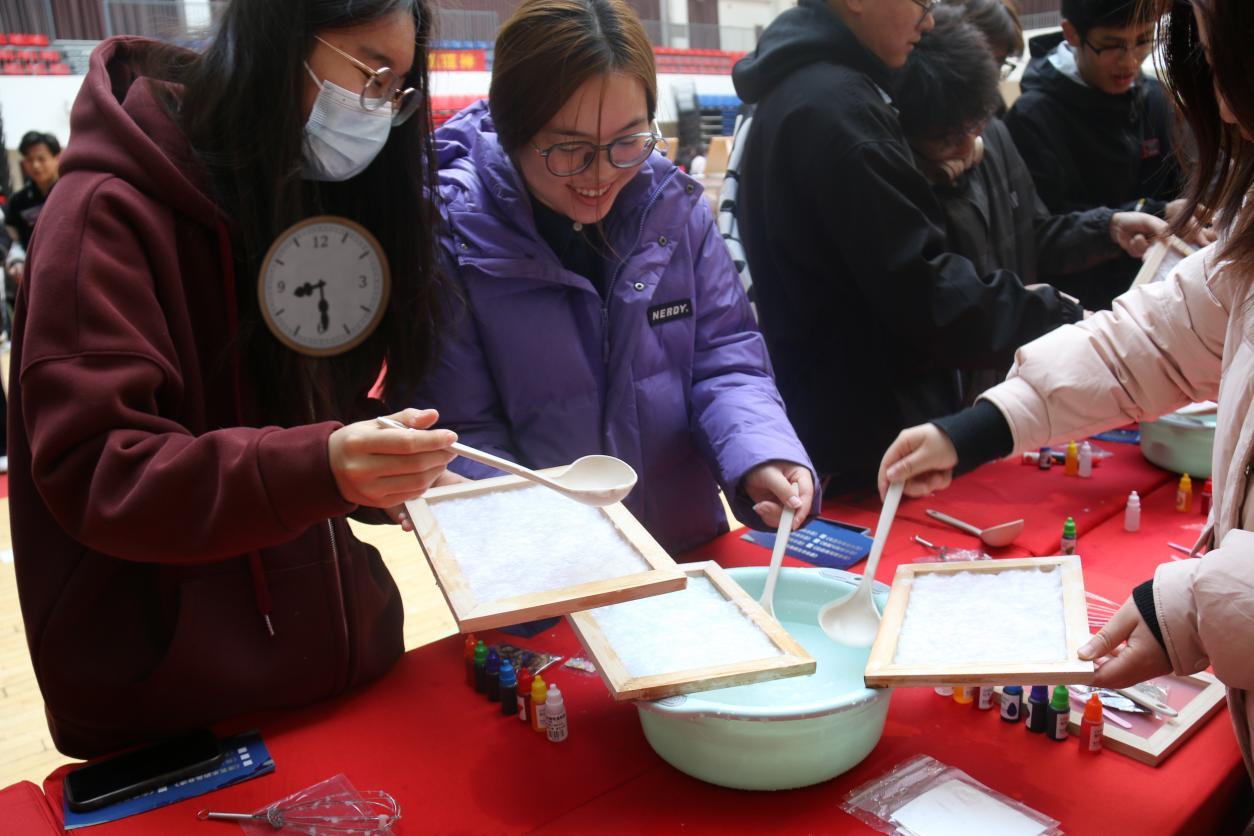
8 h 29 min
